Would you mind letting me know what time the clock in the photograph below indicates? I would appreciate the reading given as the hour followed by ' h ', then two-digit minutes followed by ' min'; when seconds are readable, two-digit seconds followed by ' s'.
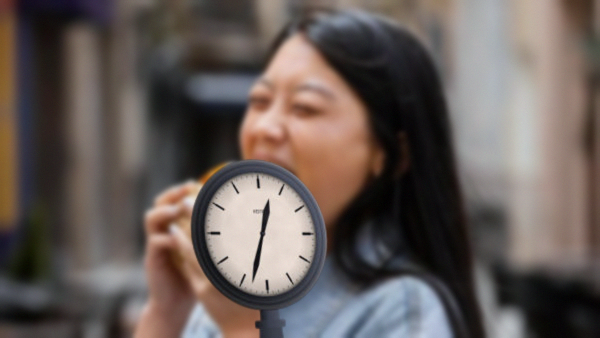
12 h 33 min
